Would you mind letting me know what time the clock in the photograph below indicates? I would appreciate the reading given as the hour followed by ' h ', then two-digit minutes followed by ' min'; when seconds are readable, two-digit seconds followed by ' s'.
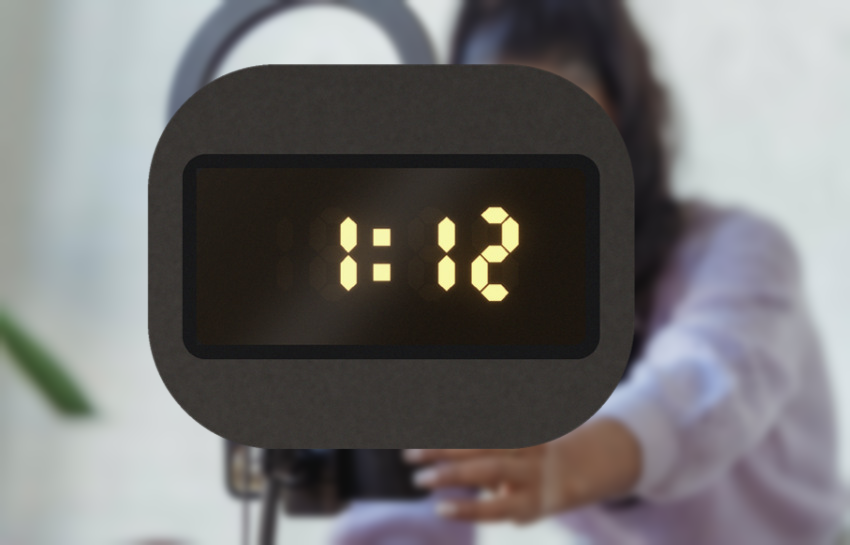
1 h 12 min
